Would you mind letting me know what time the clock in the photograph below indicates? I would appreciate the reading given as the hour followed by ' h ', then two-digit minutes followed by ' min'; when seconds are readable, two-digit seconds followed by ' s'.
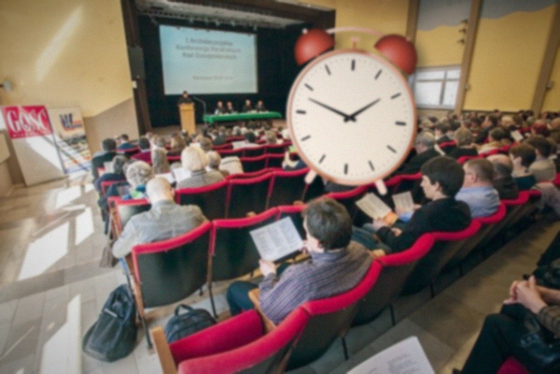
1 h 48 min
